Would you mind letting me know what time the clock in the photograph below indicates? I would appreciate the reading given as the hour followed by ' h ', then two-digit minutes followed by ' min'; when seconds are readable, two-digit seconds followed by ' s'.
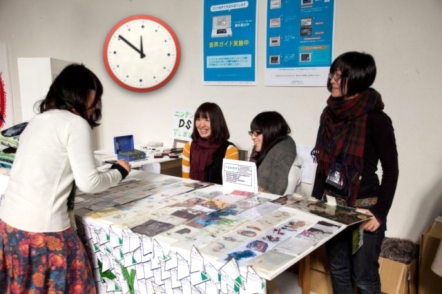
11 h 51 min
